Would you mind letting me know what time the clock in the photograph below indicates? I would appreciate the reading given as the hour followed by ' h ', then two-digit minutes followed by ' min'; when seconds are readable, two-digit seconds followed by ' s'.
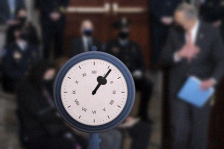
1 h 06 min
